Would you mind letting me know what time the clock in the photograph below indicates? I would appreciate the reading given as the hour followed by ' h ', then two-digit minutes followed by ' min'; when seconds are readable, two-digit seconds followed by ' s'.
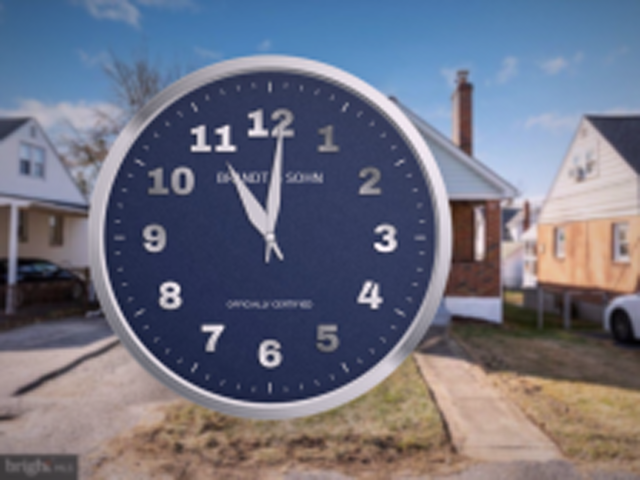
11 h 01 min
